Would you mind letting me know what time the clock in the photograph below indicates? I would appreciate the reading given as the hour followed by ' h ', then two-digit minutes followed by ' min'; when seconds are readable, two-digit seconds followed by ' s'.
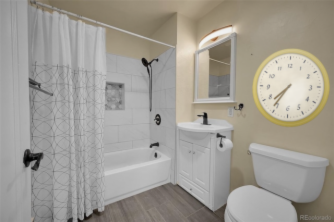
7 h 36 min
